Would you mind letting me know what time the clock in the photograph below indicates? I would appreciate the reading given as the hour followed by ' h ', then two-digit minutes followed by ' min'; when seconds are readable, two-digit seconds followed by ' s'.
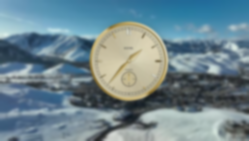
1 h 37 min
